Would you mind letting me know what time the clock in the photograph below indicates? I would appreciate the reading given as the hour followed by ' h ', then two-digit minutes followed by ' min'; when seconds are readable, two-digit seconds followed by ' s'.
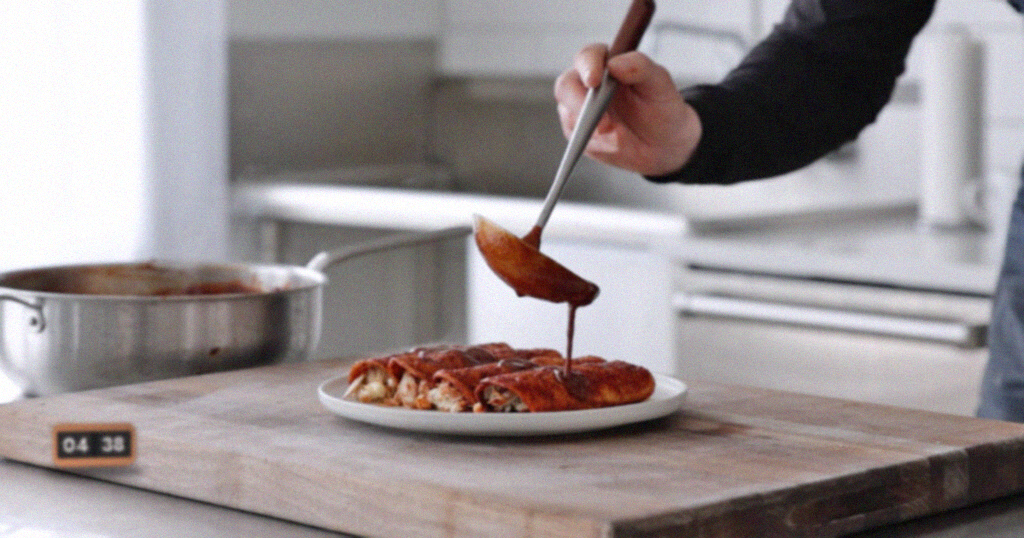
4 h 38 min
